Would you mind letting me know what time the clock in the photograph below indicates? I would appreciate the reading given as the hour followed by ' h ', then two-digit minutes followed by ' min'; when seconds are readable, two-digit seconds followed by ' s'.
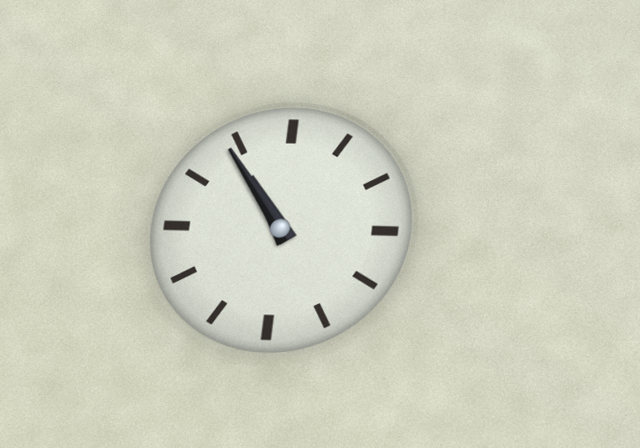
10 h 54 min
